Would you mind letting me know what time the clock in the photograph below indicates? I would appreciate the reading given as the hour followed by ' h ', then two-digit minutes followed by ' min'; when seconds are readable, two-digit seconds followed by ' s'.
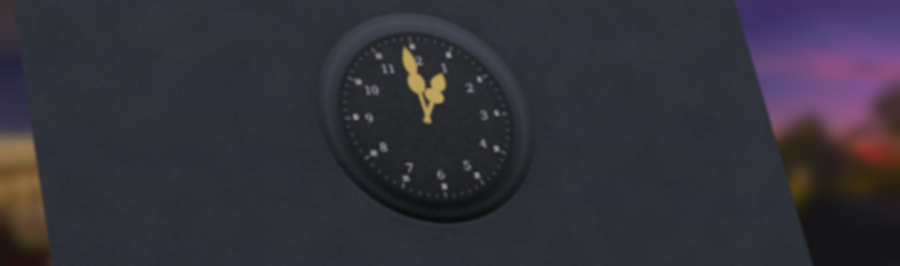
12 h 59 min
